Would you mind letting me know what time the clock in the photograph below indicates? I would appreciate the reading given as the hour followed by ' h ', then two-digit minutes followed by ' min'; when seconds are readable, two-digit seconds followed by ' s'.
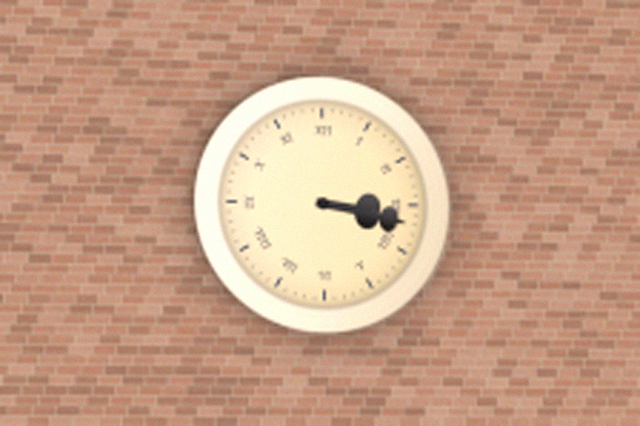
3 h 17 min
